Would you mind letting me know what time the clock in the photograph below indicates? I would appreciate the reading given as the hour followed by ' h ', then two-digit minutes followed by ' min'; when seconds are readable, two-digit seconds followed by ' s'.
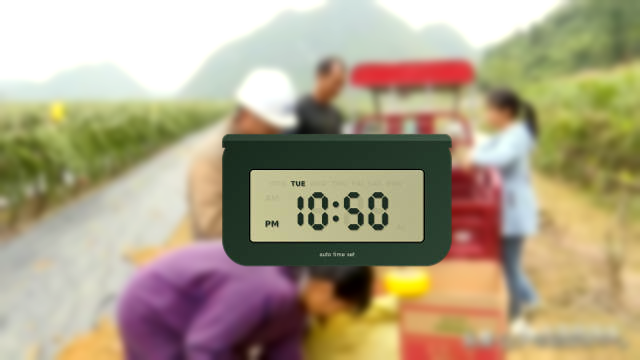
10 h 50 min
